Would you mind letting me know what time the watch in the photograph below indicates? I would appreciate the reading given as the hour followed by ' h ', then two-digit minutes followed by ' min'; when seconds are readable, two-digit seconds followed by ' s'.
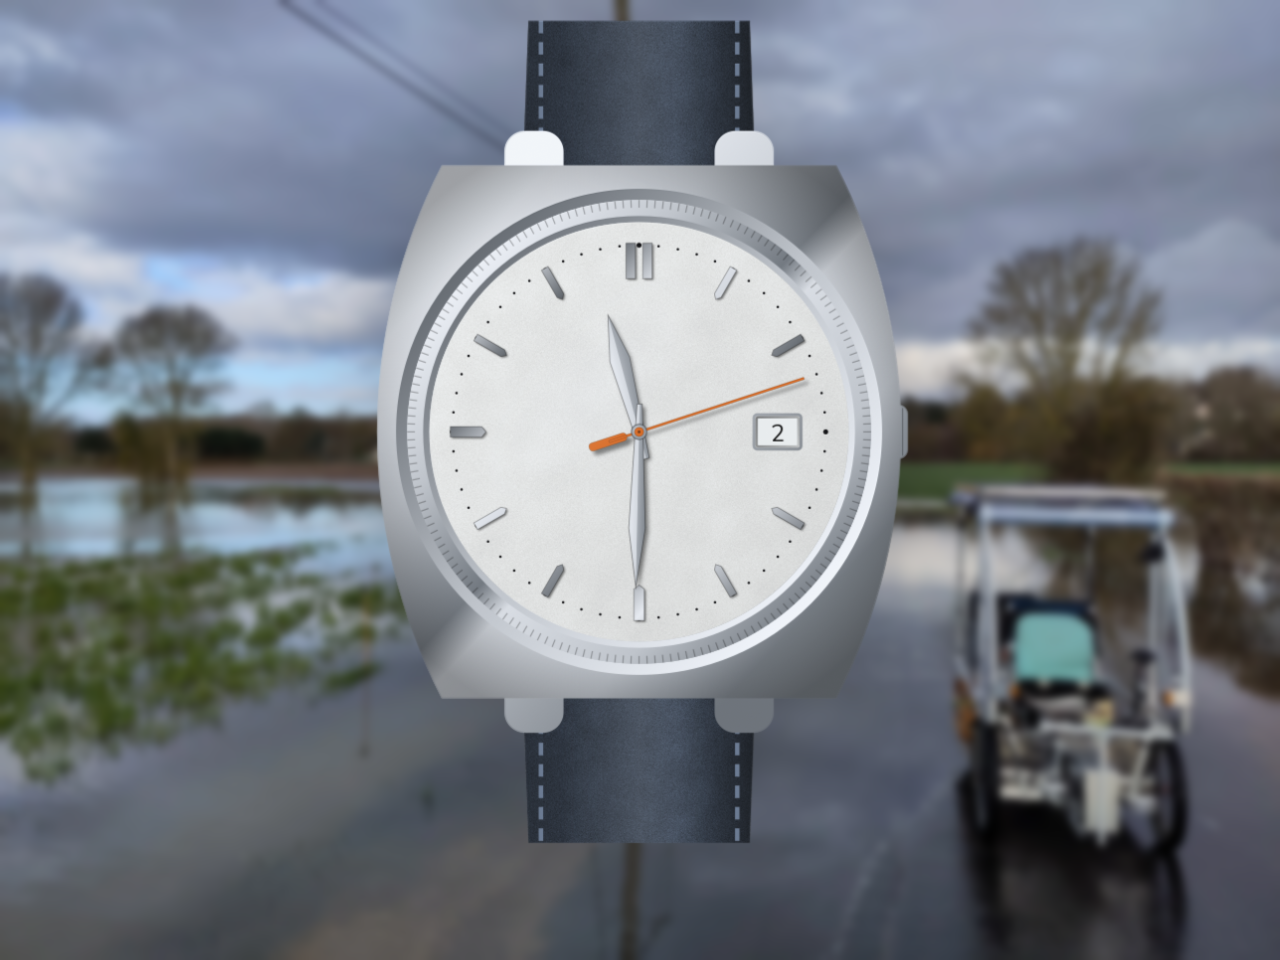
11 h 30 min 12 s
